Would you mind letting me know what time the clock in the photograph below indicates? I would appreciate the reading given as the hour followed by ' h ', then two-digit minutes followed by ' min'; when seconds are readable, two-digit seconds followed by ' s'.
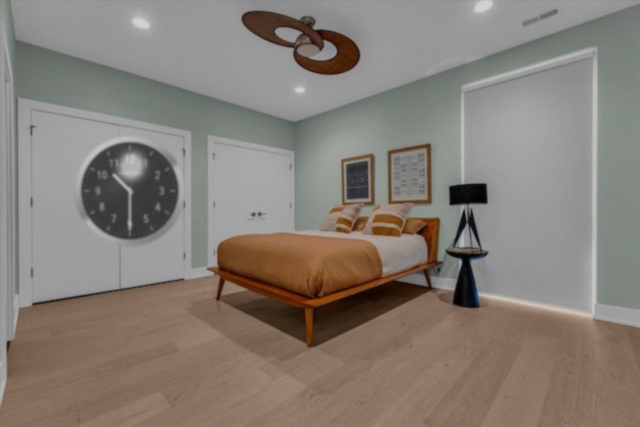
10 h 30 min
